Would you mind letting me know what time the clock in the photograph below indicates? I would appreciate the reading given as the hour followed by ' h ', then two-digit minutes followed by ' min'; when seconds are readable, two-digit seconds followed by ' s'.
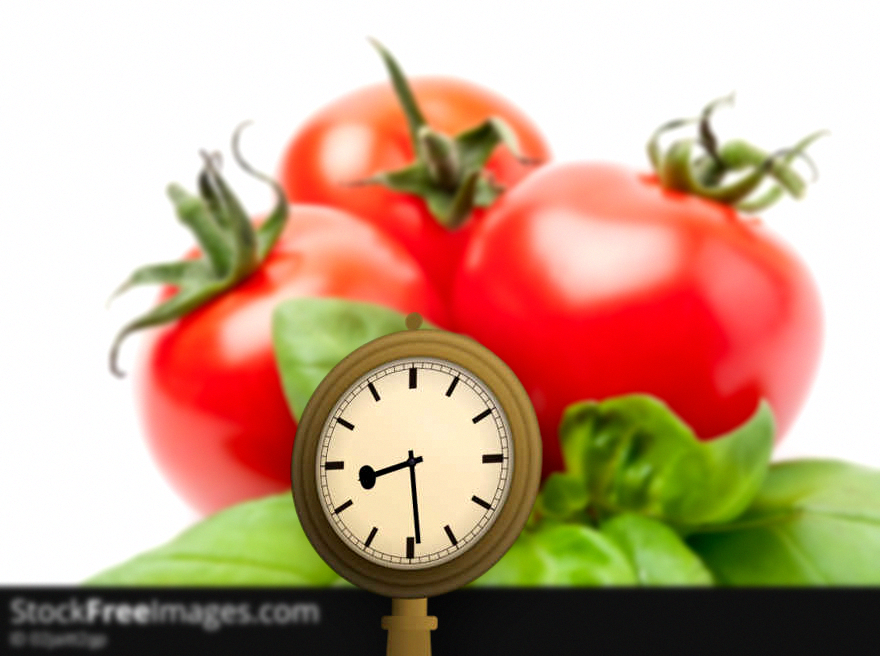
8 h 29 min
